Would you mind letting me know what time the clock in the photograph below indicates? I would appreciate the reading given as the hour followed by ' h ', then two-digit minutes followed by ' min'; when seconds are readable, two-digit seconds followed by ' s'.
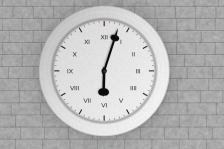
6 h 03 min
